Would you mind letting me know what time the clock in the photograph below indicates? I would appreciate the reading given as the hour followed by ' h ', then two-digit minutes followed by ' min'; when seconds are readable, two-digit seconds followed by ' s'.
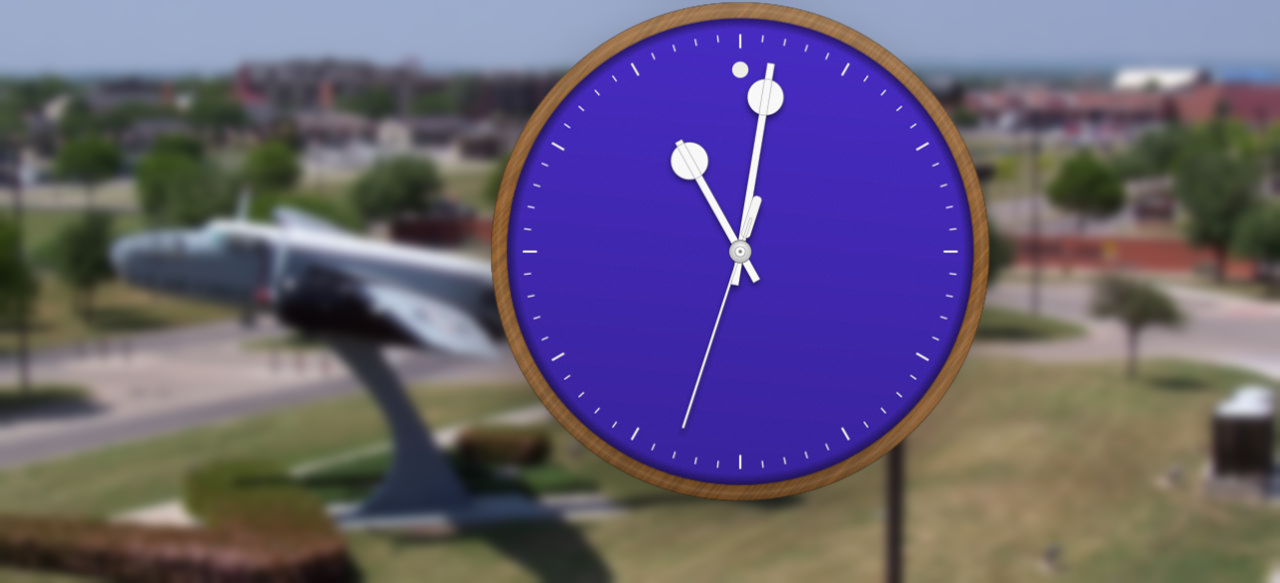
11 h 01 min 33 s
